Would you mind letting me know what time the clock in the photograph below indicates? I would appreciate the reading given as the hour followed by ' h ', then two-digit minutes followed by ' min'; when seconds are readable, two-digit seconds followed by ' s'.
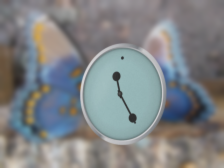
11 h 24 min
